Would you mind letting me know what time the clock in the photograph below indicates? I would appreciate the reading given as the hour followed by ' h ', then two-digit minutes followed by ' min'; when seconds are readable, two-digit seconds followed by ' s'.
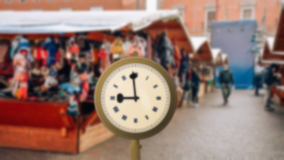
8 h 59 min
